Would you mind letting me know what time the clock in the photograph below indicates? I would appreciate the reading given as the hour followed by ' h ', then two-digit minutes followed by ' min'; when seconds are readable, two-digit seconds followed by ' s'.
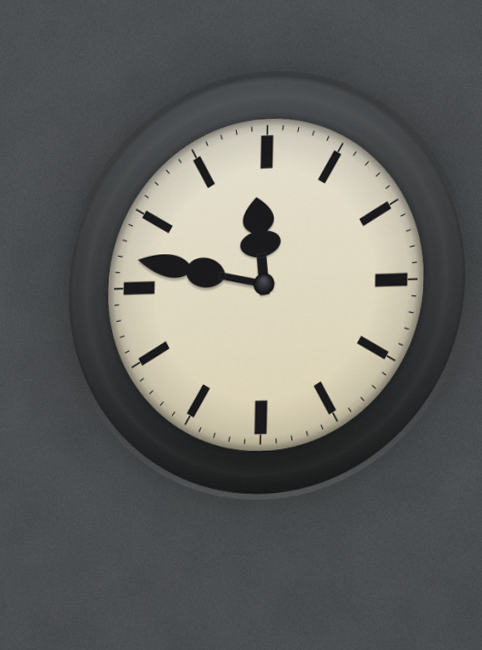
11 h 47 min
